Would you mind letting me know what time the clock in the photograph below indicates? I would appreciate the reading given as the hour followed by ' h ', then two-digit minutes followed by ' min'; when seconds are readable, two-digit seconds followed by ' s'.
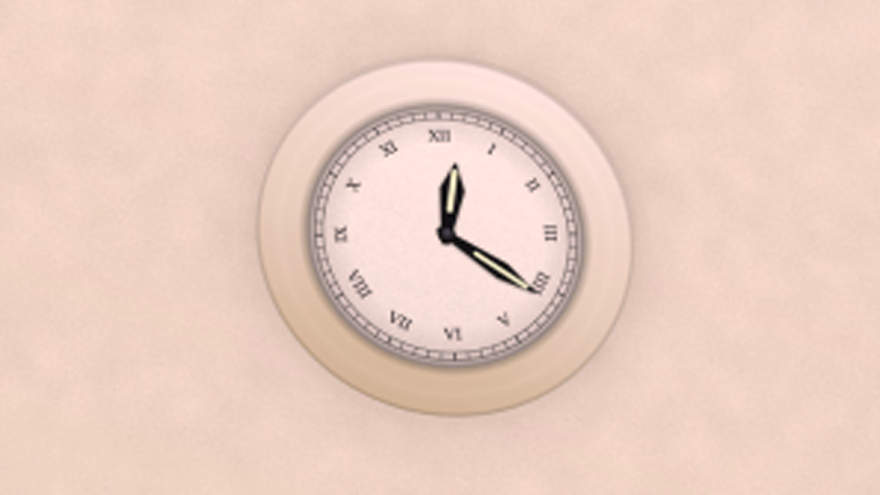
12 h 21 min
